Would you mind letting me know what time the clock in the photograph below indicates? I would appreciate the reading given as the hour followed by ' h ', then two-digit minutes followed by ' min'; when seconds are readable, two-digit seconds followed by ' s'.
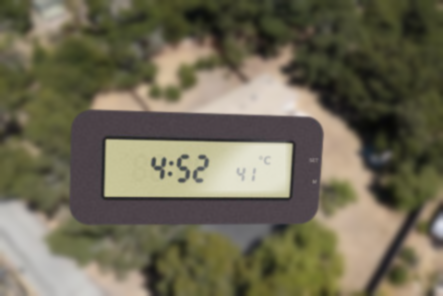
4 h 52 min
